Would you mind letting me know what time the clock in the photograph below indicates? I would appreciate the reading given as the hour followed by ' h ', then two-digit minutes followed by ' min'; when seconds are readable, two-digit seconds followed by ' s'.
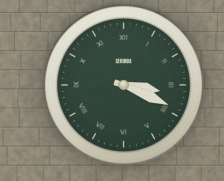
3 h 19 min
